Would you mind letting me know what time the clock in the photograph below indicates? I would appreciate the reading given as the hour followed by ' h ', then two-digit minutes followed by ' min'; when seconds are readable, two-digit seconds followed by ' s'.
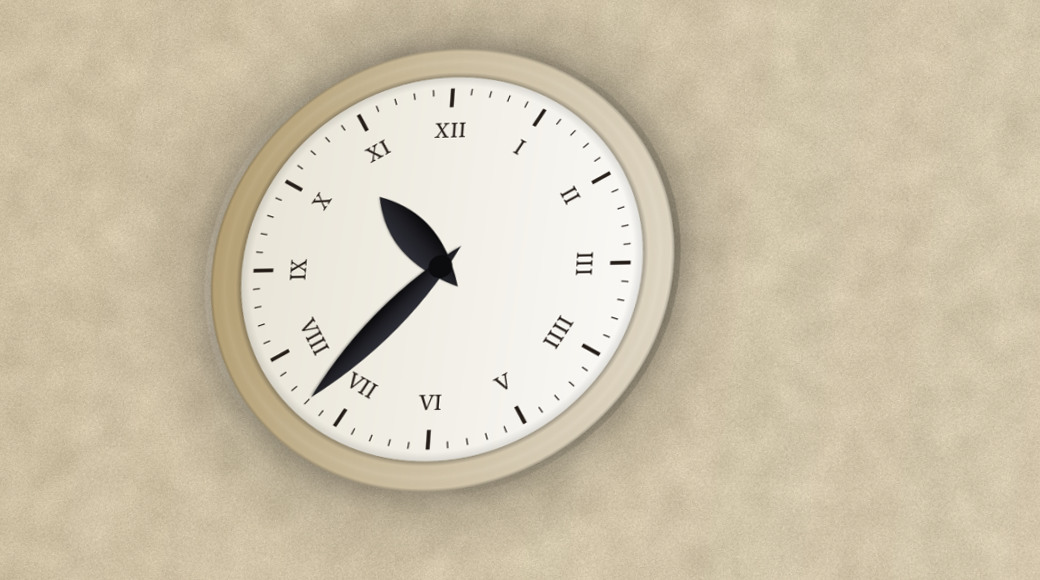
10 h 37 min
